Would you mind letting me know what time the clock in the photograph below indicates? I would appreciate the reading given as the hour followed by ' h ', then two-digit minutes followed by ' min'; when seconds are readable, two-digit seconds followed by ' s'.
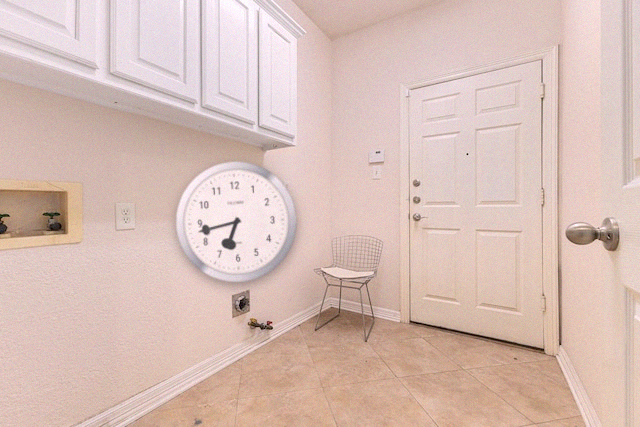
6 h 43 min
